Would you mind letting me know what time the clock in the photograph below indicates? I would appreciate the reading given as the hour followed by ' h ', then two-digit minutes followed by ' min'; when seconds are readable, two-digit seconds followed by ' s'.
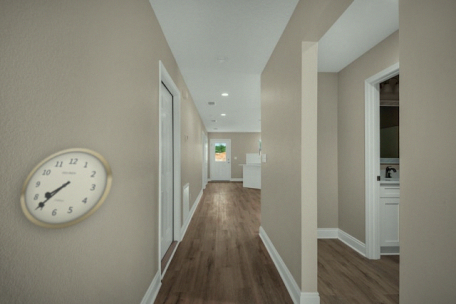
7 h 36 min
